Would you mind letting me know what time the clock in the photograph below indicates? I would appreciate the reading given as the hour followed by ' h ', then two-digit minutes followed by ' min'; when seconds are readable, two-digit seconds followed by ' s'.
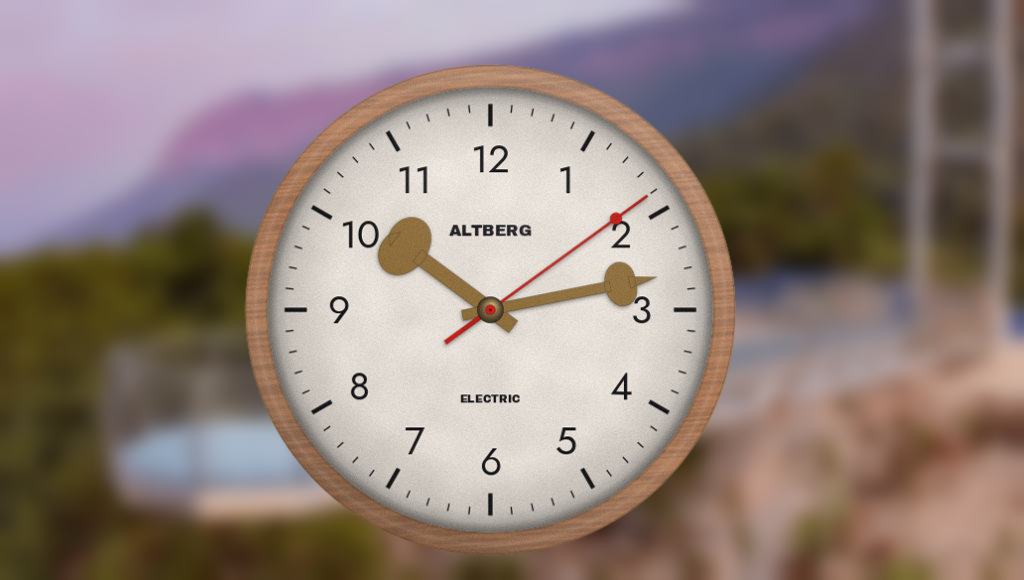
10 h 13 min 09 s
